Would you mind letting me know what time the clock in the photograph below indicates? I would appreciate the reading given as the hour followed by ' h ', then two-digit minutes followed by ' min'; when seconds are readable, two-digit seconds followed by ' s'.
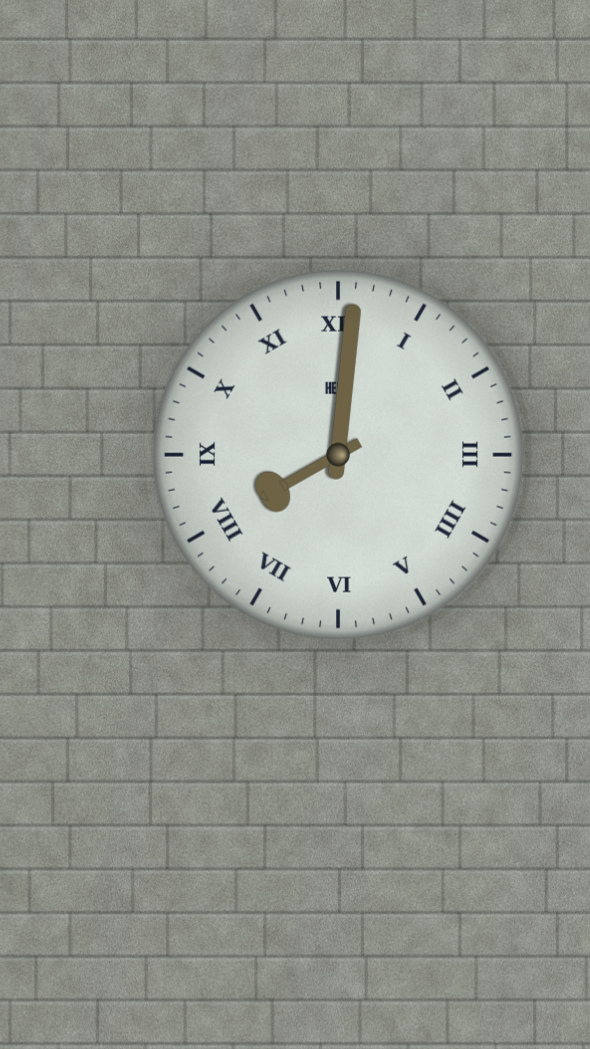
8 h 01 min
